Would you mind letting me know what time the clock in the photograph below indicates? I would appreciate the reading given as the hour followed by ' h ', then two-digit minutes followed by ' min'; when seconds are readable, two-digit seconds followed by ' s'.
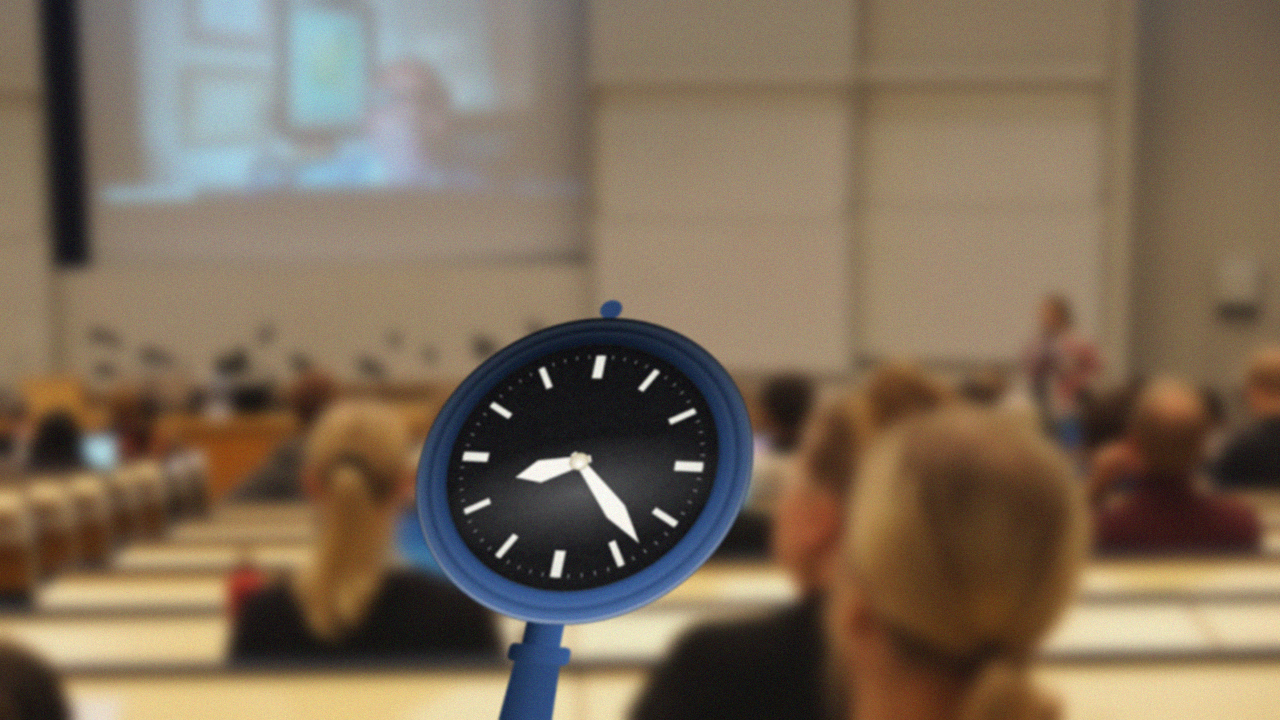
8 h 23 min
